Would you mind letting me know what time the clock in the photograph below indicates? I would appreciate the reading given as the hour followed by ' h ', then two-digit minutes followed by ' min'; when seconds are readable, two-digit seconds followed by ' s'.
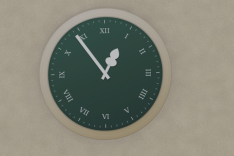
12 h 54 min
